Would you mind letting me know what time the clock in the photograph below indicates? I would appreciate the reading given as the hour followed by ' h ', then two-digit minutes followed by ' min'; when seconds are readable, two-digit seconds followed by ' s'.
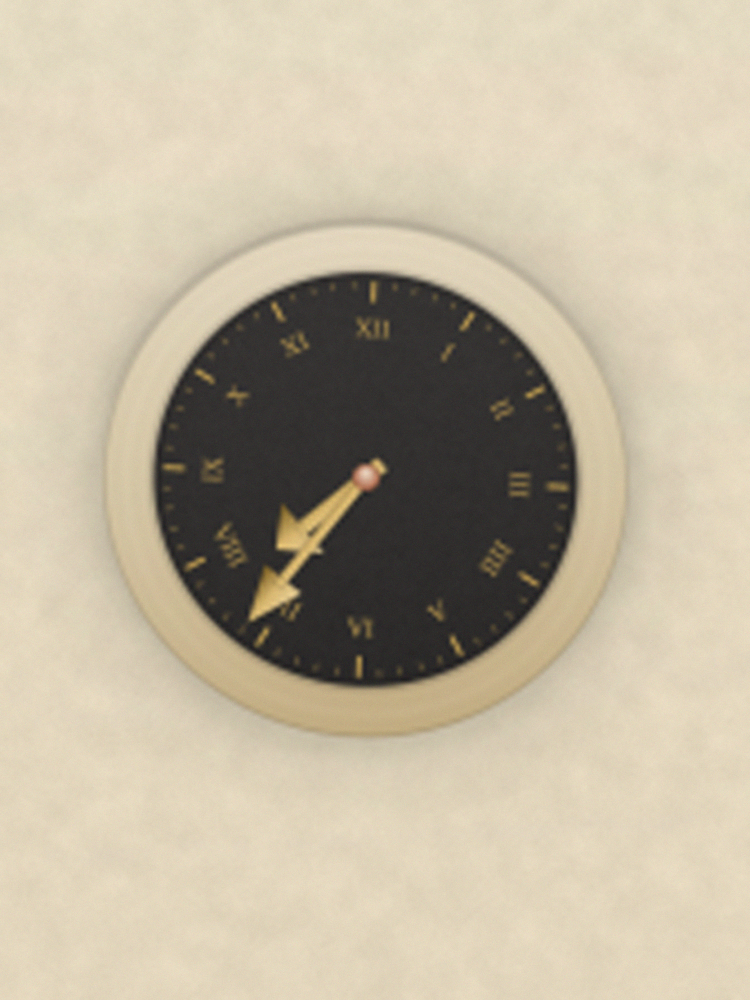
7 h 36 min
